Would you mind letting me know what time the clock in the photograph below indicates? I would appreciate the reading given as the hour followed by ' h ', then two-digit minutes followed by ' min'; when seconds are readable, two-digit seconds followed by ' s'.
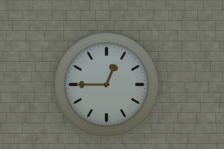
12 h 45 min
